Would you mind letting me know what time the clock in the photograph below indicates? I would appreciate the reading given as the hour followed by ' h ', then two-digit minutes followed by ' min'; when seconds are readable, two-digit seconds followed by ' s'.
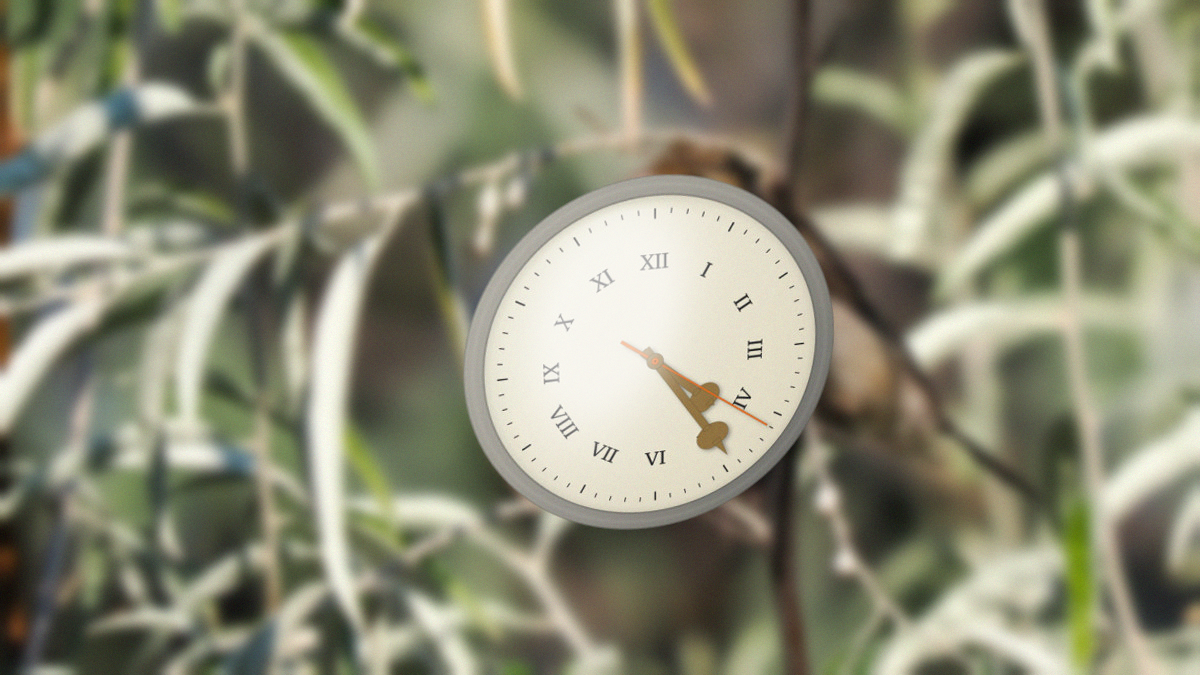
4 h 24 min 21 s
